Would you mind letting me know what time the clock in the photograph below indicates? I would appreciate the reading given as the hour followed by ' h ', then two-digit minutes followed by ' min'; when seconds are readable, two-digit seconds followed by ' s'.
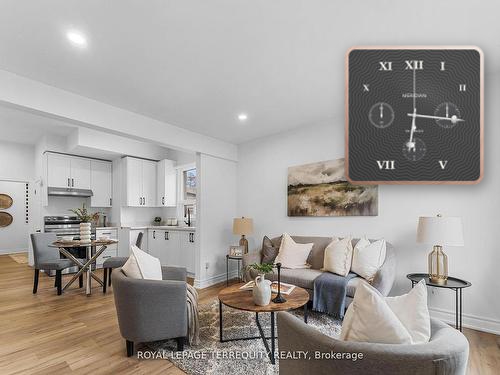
6 h 16 min
